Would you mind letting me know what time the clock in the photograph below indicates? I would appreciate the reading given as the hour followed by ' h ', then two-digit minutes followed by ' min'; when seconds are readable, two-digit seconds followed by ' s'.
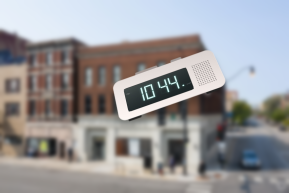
10 h 44 min
